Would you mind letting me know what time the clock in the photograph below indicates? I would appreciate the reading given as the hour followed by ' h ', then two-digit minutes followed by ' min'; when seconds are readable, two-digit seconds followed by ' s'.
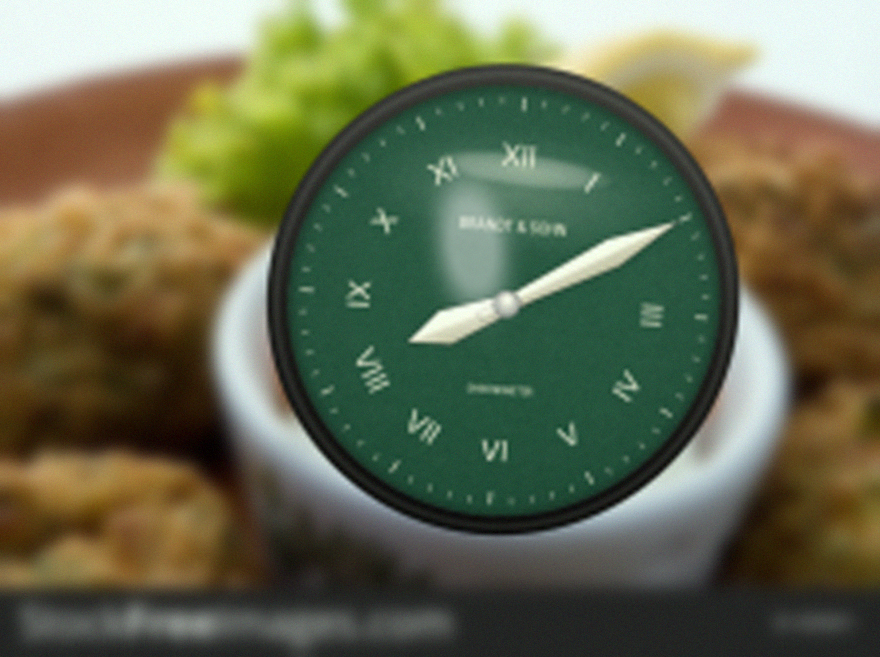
8 h 10 min
